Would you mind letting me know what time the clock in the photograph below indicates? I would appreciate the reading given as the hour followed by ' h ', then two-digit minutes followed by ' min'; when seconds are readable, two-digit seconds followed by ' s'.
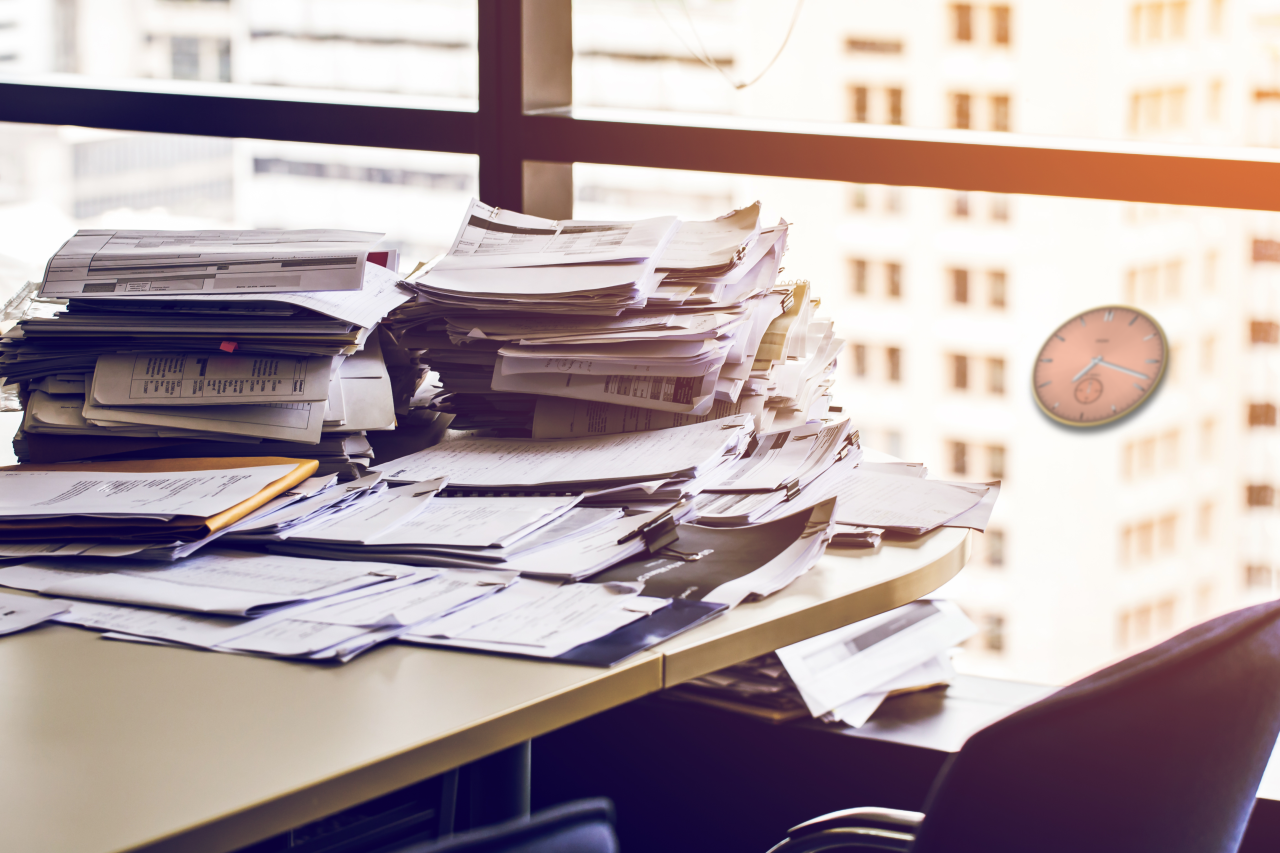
7 h 18 min
